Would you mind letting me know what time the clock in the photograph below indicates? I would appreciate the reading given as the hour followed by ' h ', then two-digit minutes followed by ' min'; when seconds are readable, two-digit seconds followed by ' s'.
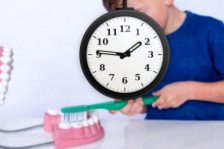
1 h 46 min
